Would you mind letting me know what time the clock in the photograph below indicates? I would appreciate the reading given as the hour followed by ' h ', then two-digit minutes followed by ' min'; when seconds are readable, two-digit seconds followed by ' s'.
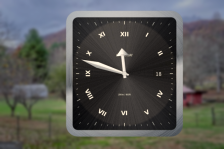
11 h 48 min
